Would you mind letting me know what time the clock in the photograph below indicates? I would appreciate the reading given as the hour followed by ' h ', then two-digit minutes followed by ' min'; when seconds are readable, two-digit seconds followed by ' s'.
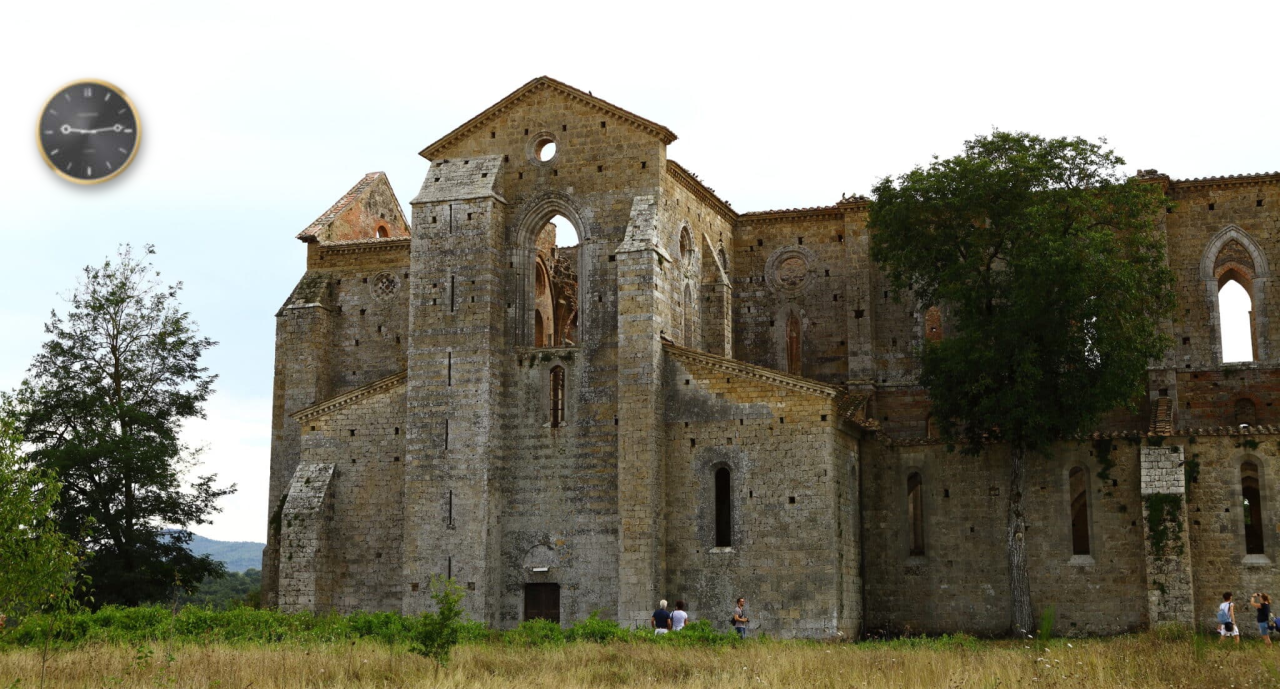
9 h 14 min
